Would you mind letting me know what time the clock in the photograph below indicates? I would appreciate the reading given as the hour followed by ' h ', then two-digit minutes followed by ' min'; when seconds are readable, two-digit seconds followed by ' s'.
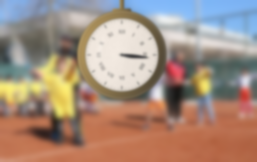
3 h 16 min
